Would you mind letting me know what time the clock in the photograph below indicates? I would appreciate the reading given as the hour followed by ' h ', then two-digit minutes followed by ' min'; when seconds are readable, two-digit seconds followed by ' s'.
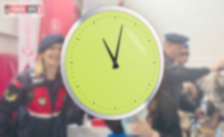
11 h 02 min
